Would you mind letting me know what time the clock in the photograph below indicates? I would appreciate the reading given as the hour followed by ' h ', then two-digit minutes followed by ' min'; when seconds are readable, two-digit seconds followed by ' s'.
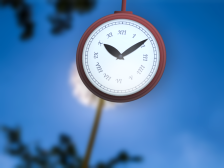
10 h 09 min
